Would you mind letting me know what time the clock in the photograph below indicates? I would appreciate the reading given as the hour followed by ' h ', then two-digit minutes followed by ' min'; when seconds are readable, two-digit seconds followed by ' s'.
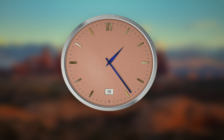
1 h 24 min
